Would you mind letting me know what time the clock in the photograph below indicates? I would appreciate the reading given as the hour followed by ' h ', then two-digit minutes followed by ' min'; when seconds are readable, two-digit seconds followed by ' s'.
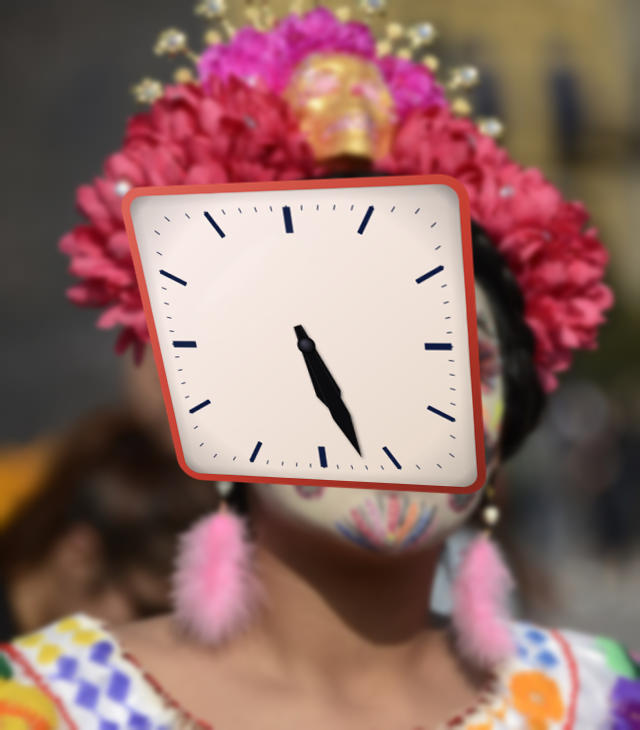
5 h 27 min
